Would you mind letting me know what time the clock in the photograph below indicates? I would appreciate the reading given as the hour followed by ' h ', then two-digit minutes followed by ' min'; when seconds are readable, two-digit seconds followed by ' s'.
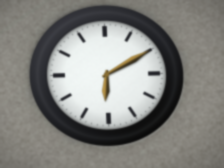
6 h 10 min
